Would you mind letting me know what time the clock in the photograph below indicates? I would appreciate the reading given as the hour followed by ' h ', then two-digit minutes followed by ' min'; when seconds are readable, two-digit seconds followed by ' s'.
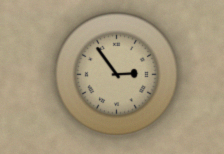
2 h 54 min
